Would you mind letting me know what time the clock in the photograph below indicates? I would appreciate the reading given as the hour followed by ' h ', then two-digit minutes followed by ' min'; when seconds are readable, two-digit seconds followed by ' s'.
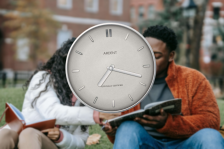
7 h 18 min
